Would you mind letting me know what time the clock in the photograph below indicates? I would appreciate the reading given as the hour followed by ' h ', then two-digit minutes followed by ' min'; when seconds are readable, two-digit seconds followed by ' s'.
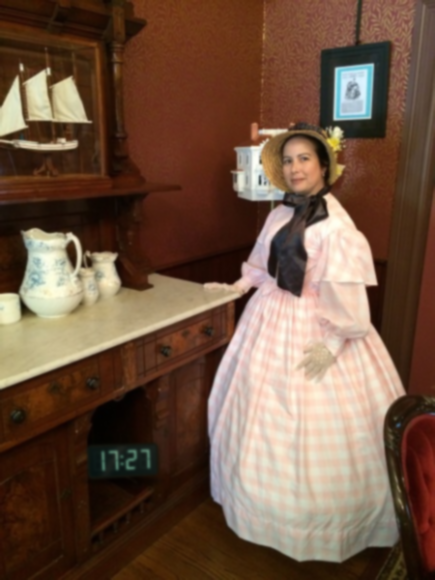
17 h 27 min
